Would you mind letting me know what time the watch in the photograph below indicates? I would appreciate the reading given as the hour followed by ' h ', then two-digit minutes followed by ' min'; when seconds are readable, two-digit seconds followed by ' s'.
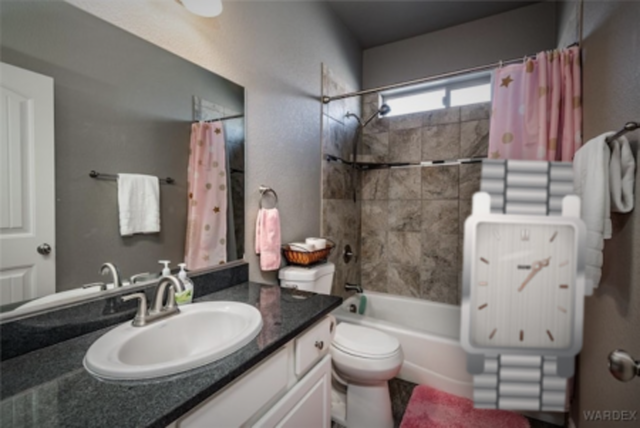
1 h 07 min
